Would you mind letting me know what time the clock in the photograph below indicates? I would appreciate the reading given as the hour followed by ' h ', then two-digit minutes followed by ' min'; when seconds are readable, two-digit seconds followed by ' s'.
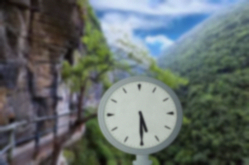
5 h 30 min
